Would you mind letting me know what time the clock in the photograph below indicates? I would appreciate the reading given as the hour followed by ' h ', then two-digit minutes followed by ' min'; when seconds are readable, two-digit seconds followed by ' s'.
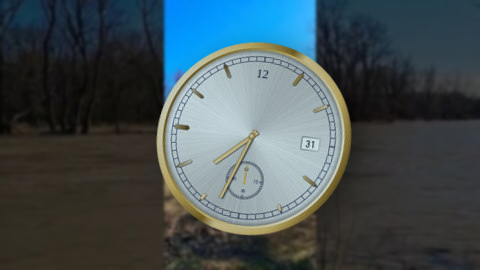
7 h 33 min
